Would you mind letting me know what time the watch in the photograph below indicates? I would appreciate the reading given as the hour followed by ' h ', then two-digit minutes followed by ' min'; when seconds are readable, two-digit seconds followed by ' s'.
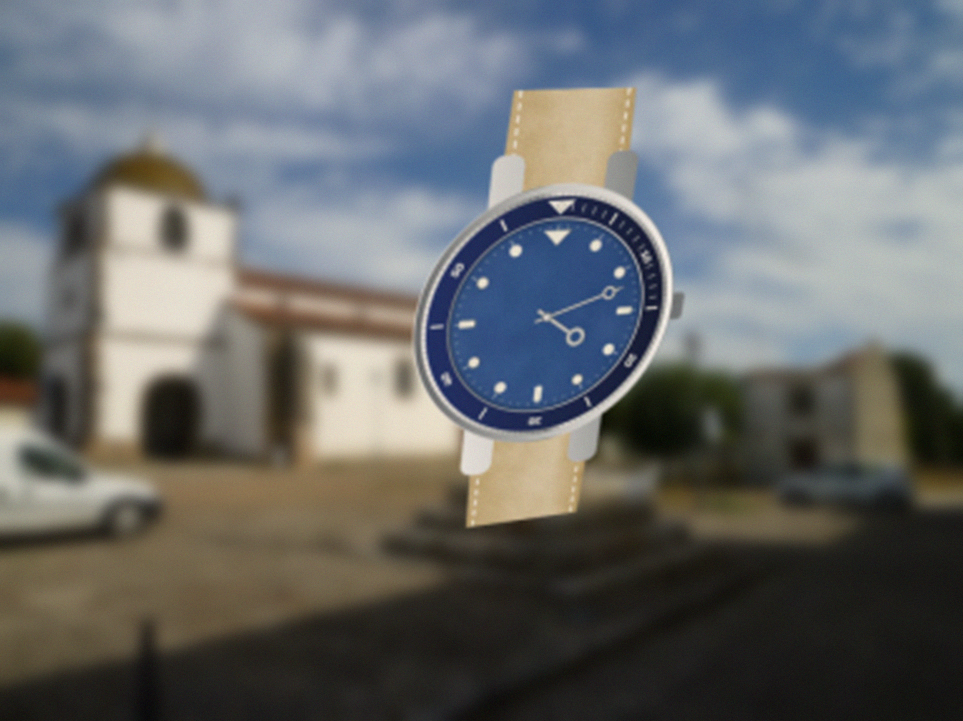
4 h 12 min
